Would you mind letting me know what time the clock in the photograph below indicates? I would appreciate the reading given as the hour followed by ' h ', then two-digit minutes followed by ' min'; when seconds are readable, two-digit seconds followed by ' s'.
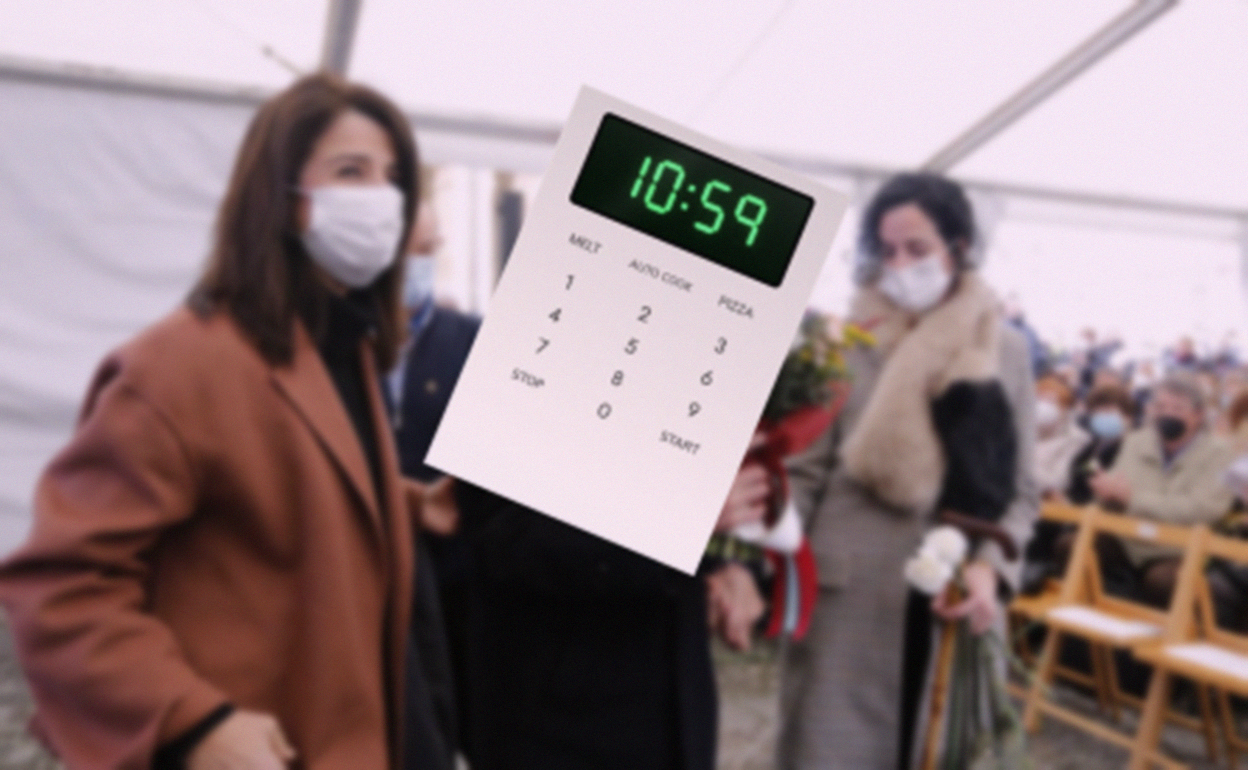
10 h 59 min
